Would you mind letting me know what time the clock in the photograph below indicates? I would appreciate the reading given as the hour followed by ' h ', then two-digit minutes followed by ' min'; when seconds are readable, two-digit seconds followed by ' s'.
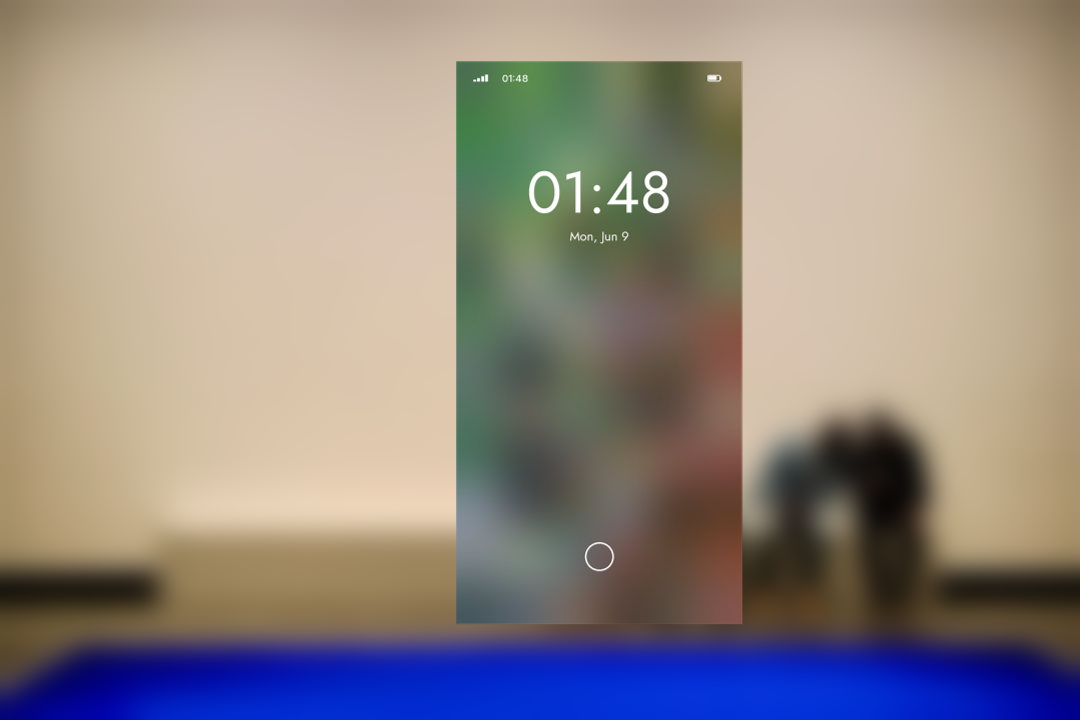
1 h 48 min
